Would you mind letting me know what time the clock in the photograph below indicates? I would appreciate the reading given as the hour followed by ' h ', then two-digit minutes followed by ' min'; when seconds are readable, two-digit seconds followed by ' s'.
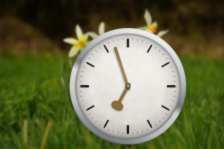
6 h 57 min
